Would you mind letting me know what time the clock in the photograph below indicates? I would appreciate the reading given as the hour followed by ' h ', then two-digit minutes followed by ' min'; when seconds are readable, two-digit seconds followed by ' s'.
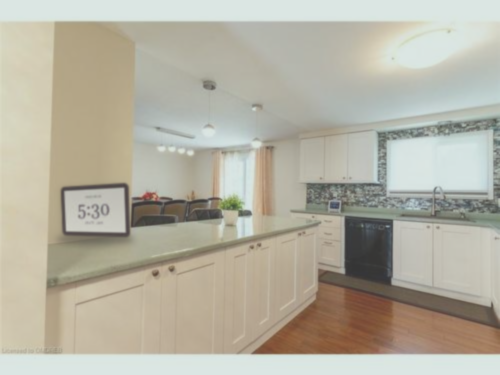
5 h 30 min
